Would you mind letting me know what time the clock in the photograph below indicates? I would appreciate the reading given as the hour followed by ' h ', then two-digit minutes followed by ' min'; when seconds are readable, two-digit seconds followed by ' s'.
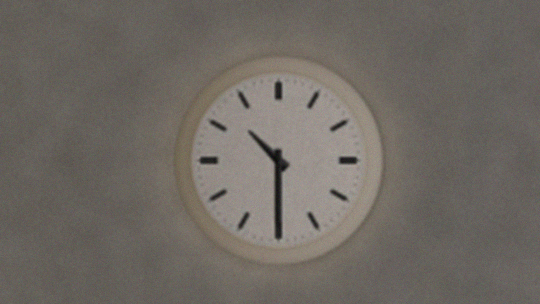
10 h 30 min
